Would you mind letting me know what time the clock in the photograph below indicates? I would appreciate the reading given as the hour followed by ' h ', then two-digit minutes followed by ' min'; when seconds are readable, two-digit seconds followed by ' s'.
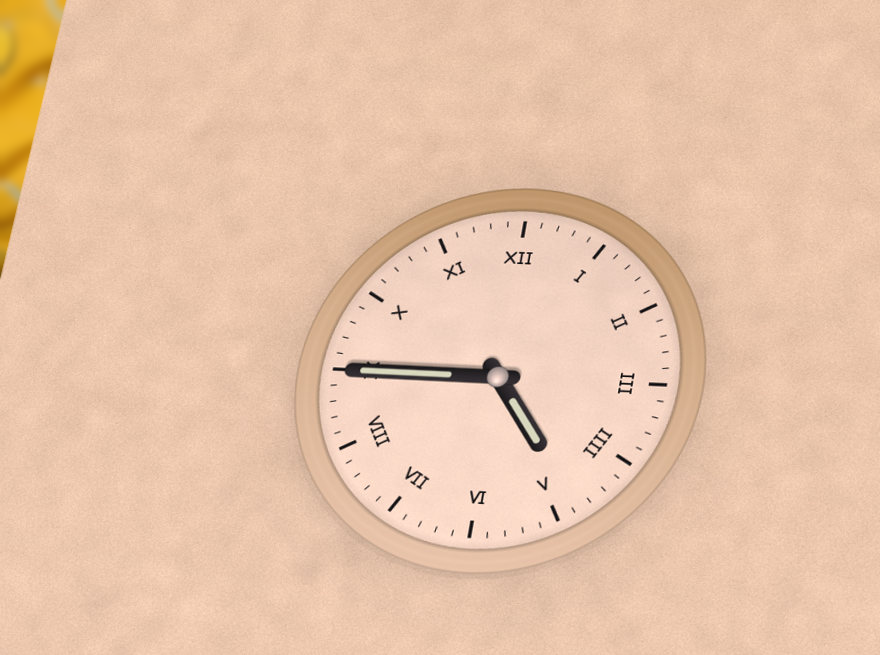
4 h 45 min
